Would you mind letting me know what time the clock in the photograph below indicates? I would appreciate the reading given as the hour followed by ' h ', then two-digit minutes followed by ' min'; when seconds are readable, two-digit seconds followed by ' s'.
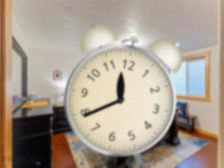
11 h 39 min
